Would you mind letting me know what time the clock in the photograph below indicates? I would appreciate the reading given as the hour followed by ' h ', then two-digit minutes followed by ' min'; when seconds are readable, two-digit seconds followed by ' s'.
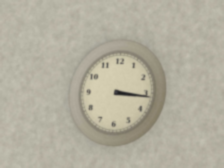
3 h 16 min
